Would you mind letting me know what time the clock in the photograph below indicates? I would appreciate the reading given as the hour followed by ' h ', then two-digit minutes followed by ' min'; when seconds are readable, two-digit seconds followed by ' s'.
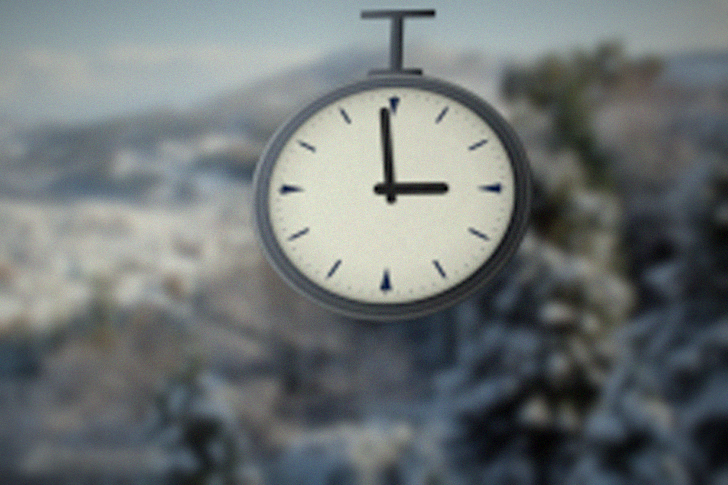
2 h 59 min
